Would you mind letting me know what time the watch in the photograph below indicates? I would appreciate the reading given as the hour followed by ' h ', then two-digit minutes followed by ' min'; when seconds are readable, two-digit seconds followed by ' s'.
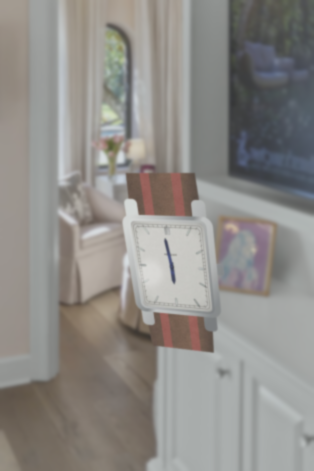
5 h 59 min
